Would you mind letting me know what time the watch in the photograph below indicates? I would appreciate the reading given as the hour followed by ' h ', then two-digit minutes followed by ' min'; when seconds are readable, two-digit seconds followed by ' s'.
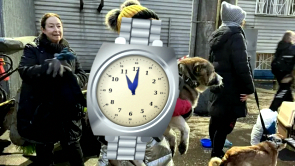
11 h 01 min
